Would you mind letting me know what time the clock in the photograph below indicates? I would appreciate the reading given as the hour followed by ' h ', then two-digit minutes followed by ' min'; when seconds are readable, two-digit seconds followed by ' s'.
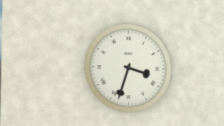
3 h 33 min
